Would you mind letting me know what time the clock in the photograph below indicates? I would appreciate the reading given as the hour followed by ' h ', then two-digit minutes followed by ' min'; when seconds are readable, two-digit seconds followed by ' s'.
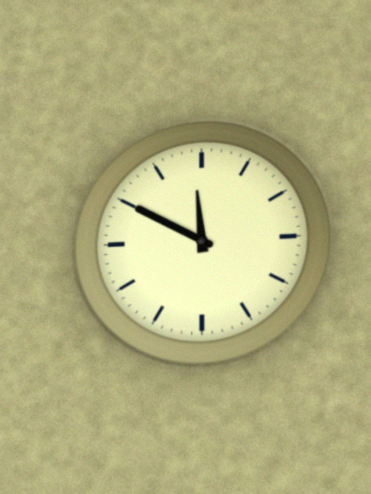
11 h 50 min
